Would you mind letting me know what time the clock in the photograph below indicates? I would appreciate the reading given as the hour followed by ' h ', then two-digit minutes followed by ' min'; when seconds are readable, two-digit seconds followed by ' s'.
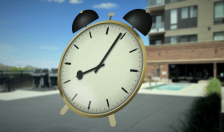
8 h 04 min
